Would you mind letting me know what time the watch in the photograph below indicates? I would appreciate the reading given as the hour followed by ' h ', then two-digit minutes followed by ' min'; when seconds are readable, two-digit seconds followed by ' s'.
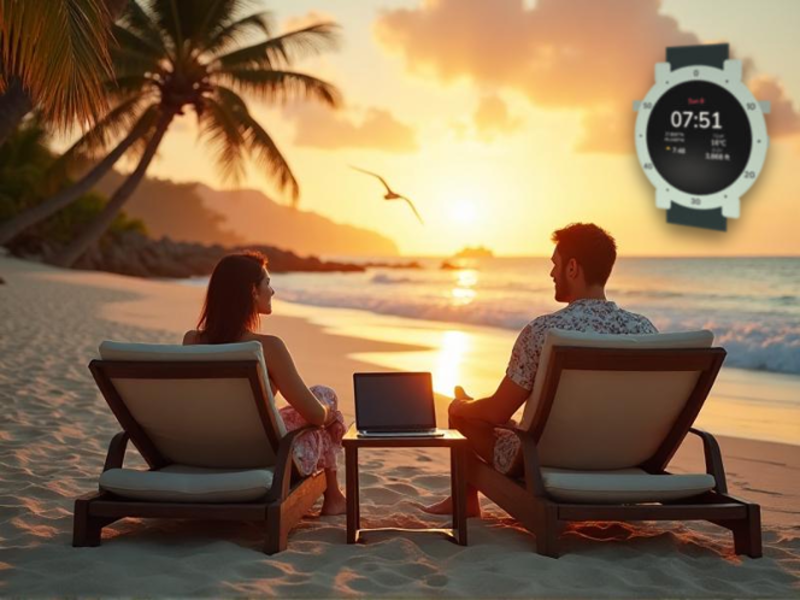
7 h 51 min
